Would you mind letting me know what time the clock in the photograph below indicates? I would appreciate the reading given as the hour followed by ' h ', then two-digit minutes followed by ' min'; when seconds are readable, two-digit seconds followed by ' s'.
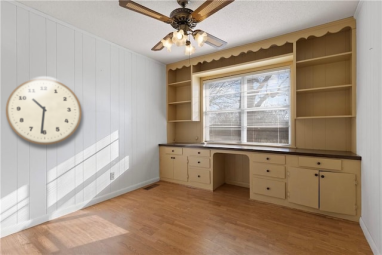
10 h 31 min
